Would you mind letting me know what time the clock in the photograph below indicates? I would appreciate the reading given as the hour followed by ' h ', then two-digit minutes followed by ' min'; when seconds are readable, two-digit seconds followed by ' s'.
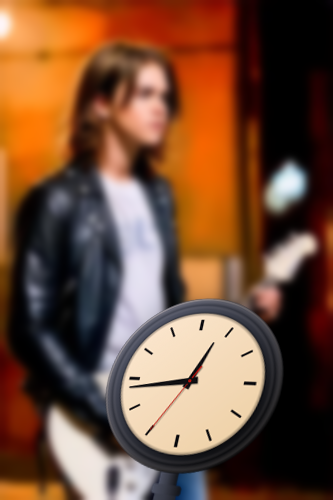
12 h 43 min 35 s
